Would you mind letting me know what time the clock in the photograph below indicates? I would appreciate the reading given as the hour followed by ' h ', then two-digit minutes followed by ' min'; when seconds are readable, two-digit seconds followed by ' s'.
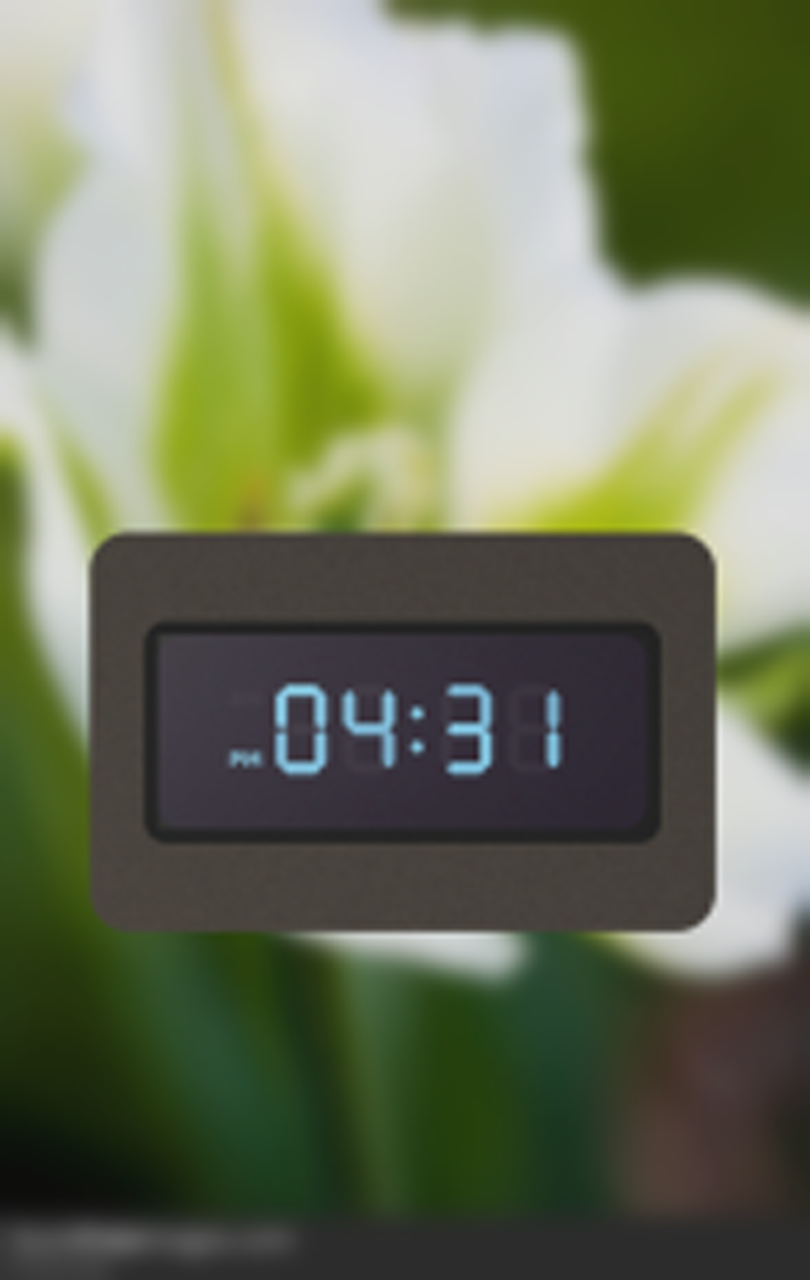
4 h 31 min
